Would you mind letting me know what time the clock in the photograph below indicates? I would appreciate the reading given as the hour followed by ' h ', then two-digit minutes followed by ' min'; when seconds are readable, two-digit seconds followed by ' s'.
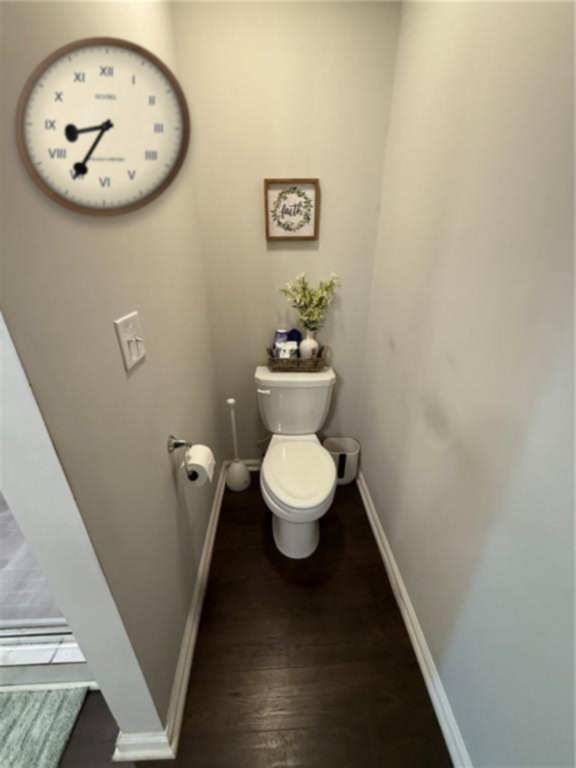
8 h 35 min
